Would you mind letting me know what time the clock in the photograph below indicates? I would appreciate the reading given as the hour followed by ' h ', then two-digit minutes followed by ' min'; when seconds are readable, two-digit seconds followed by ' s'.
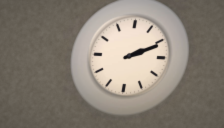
2 h 11 min
